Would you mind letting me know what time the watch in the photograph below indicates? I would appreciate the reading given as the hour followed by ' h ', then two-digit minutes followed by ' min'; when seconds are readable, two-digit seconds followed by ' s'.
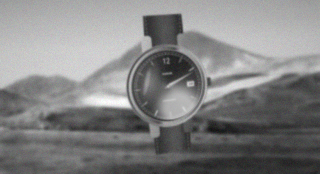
2 h 11 min
